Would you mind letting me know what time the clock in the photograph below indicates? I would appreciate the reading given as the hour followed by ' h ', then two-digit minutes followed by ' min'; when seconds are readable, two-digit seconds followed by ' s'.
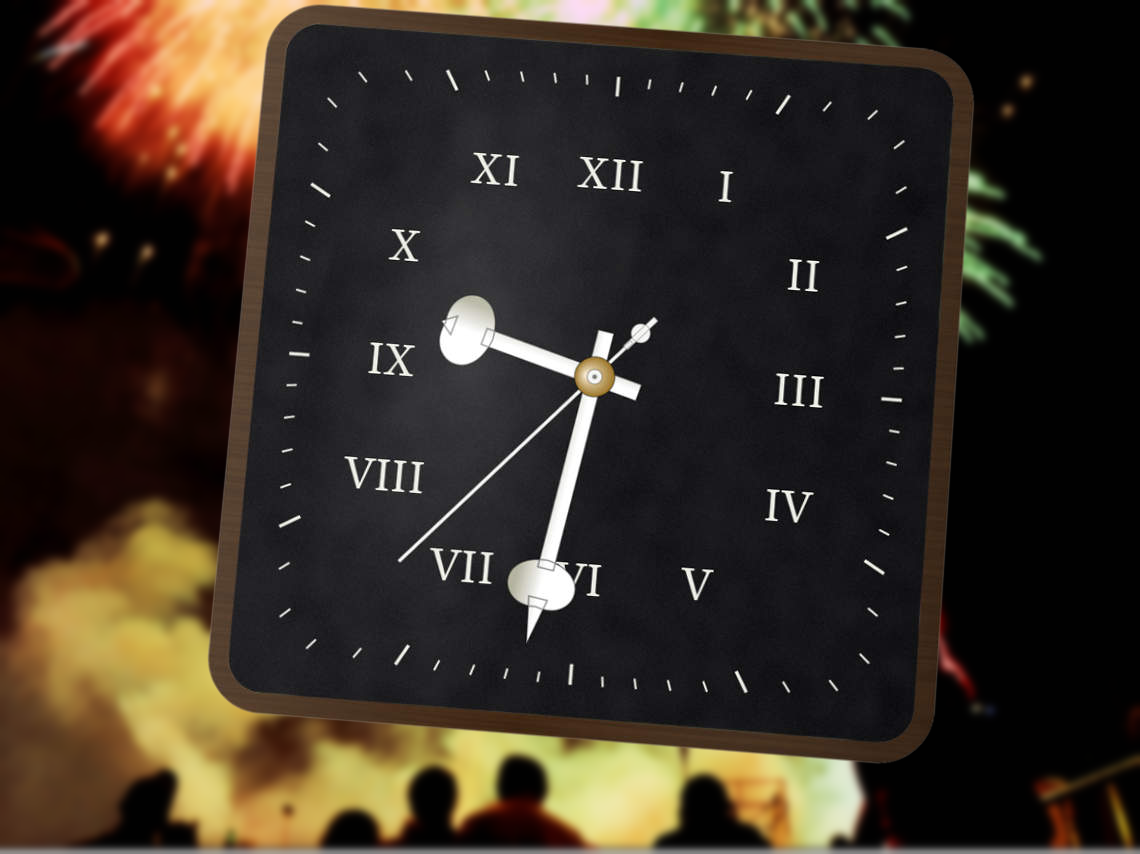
9 h 31 min 37 s
